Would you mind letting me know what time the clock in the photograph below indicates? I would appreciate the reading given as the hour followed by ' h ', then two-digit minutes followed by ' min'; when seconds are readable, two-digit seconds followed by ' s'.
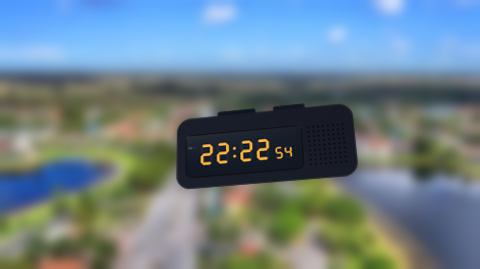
22 h 22 min 54 s
